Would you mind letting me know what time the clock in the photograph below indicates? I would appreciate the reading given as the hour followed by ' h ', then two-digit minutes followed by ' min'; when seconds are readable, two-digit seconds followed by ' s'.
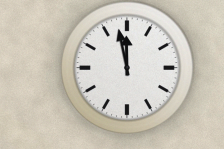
11 h 58 min
